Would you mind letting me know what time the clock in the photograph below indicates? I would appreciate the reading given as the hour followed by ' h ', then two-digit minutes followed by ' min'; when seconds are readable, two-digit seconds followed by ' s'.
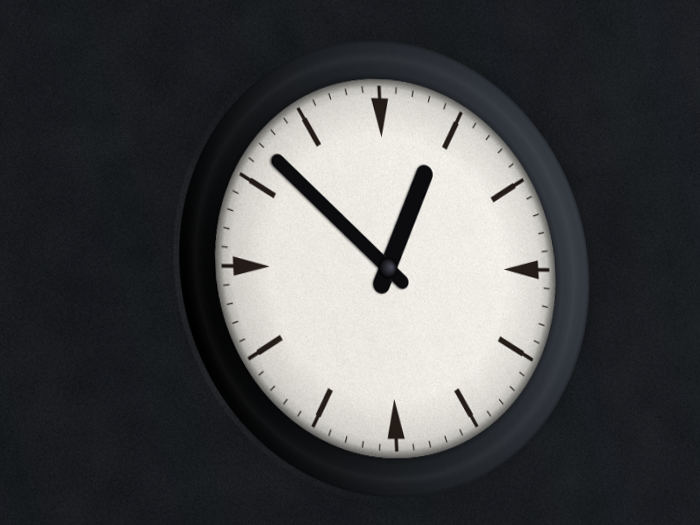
12 h 52 min
